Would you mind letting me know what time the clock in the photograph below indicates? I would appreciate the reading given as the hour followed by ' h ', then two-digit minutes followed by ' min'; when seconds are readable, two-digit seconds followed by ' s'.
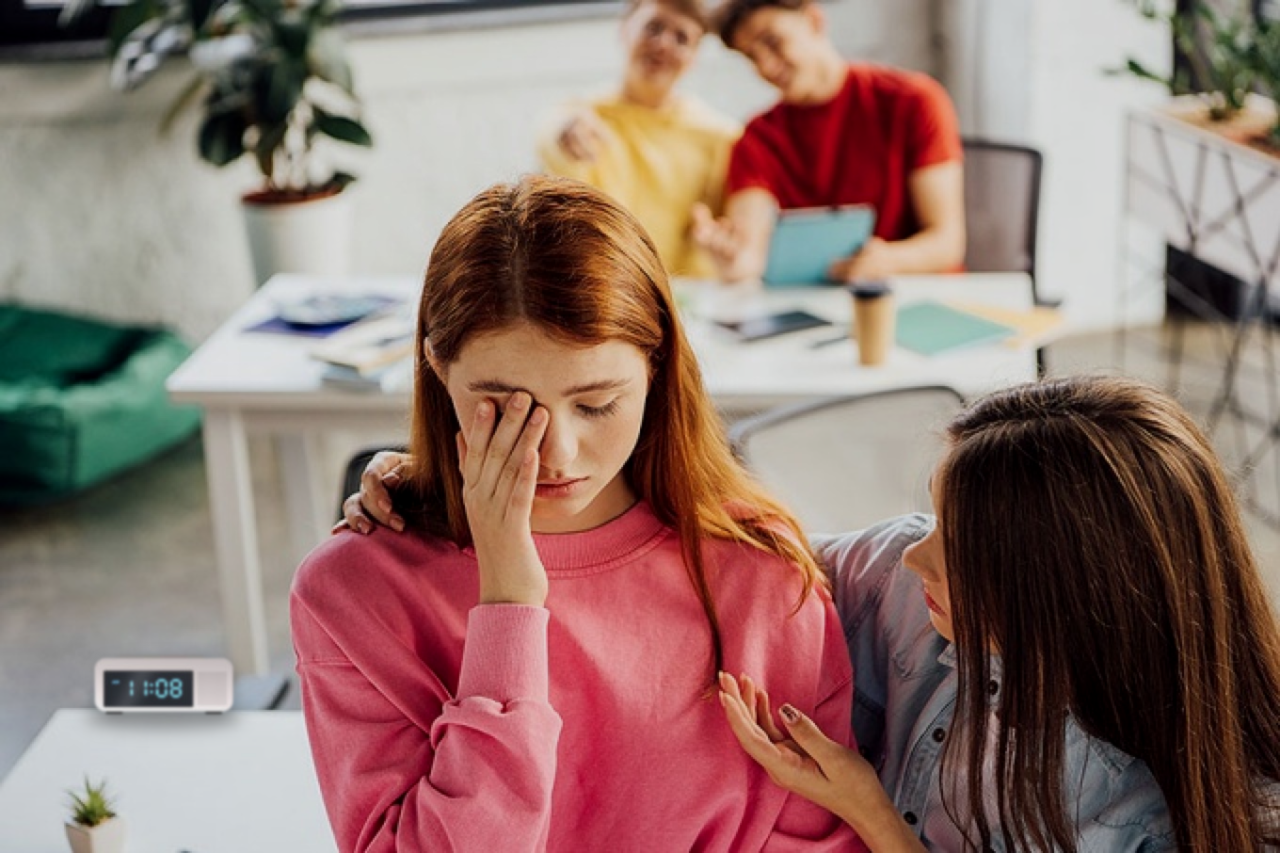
11 h 08 min
